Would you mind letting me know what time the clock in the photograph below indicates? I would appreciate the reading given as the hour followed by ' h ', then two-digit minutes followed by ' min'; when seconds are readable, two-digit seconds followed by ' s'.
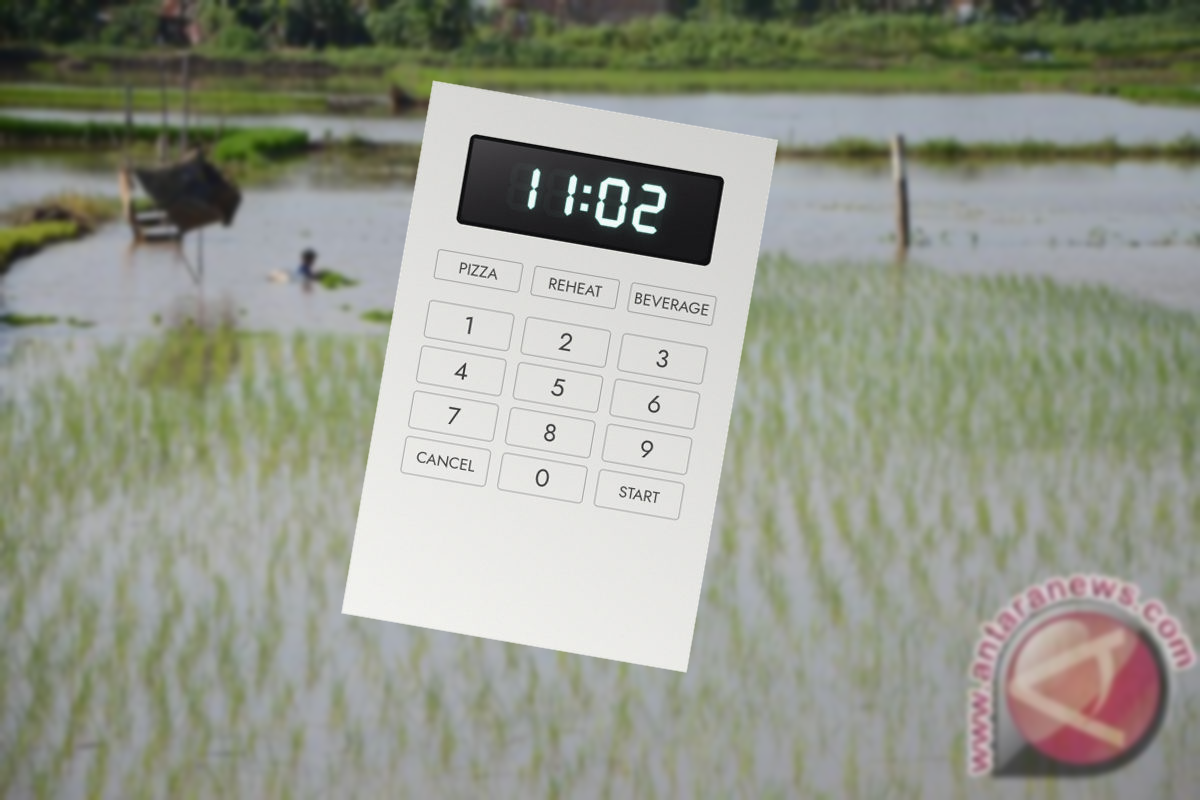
11 h 02 min
